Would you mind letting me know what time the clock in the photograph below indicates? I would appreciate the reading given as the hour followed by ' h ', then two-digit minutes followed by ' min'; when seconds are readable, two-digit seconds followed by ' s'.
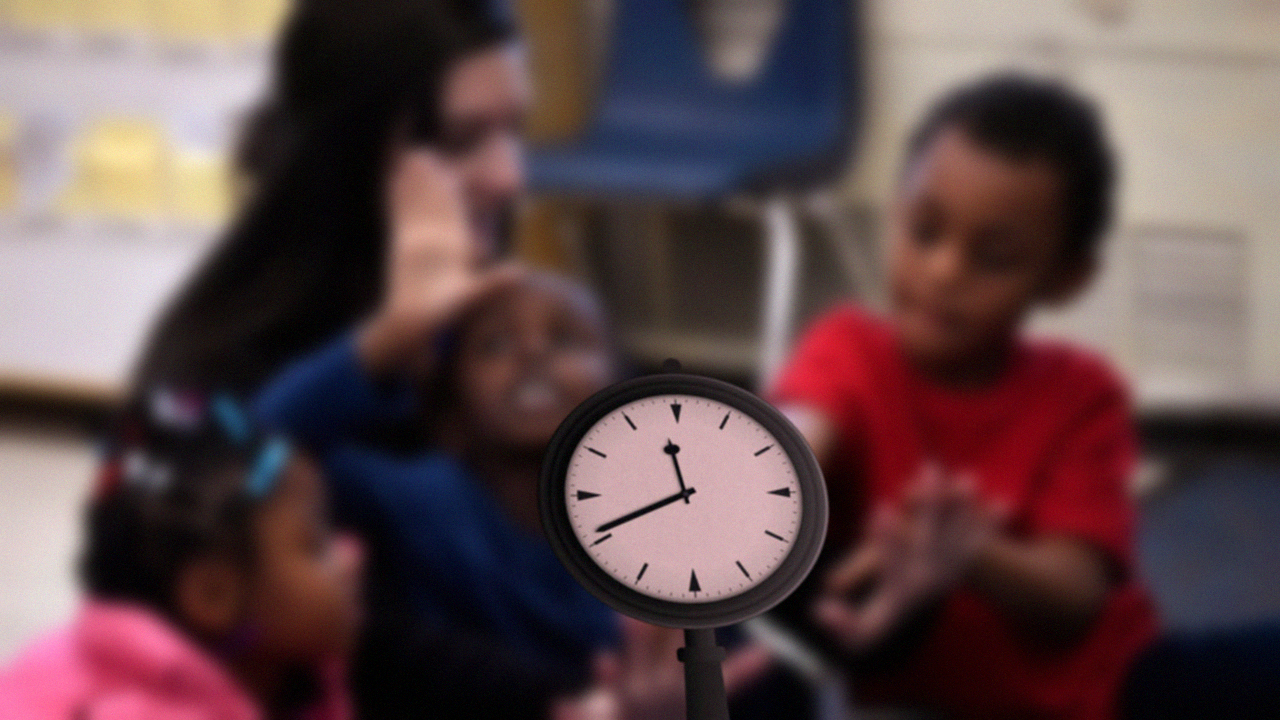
11 h 41 min
